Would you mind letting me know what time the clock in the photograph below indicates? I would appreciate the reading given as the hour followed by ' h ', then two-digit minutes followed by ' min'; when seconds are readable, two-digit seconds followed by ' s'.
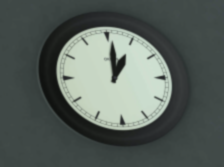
1 h 01 min
